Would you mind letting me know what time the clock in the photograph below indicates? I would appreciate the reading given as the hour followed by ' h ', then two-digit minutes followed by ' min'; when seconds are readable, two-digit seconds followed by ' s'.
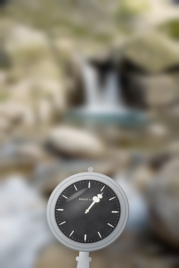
1 h 06 min
